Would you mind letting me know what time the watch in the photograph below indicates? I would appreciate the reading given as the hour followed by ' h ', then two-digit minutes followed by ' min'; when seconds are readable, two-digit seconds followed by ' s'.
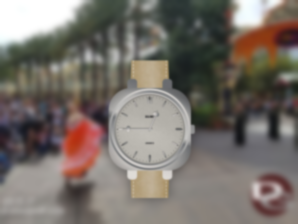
12 h 45 min
